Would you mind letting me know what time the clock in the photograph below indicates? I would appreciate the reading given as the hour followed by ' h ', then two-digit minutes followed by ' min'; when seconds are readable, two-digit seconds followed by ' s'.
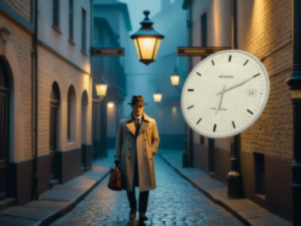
6 h 10 min
